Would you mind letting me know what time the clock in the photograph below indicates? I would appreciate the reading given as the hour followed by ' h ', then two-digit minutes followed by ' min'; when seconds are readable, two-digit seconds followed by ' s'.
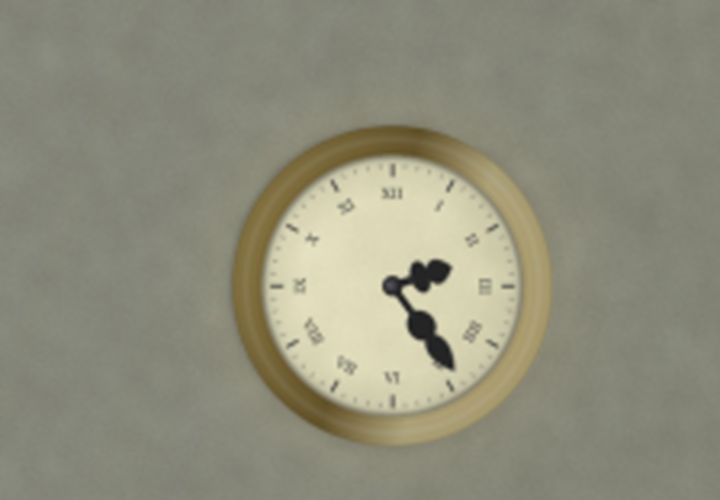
2 h 24 min
